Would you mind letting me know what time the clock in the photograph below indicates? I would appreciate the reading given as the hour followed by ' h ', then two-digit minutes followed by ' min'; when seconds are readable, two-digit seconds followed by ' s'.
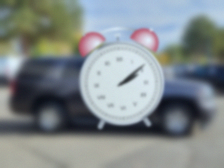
2 h 09 min
